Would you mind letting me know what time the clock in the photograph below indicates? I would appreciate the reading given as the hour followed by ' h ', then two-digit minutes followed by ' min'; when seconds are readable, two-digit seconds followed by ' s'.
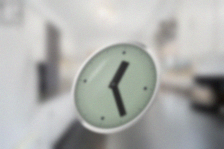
12 h 24 min
